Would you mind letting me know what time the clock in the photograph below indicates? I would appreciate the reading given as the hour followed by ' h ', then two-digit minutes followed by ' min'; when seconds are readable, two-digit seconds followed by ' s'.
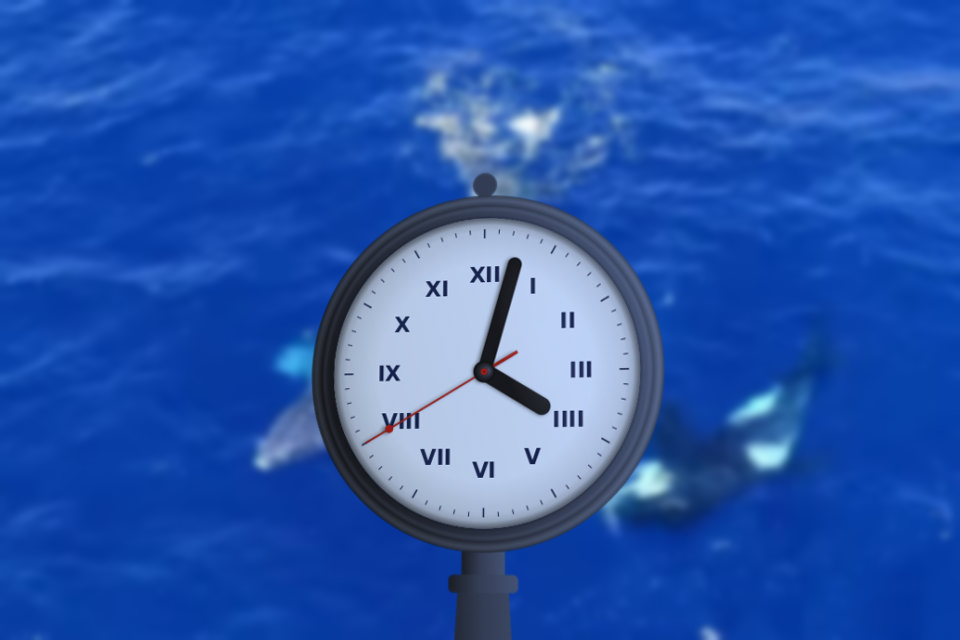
4 h 02 min 40 s
